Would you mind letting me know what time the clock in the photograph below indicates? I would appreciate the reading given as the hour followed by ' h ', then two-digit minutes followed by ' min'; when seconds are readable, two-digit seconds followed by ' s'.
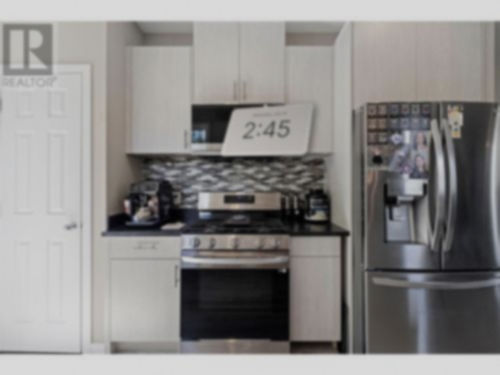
2 h 45 min
